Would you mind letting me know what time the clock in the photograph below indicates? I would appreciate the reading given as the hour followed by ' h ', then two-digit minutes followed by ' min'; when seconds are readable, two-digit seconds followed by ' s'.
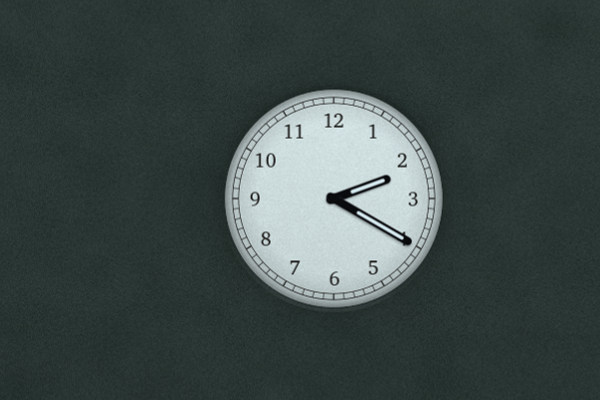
2 h 20 min
